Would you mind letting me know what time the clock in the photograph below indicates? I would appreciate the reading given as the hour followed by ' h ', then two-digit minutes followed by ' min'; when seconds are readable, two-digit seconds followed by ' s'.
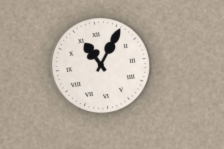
11 h 06 min
